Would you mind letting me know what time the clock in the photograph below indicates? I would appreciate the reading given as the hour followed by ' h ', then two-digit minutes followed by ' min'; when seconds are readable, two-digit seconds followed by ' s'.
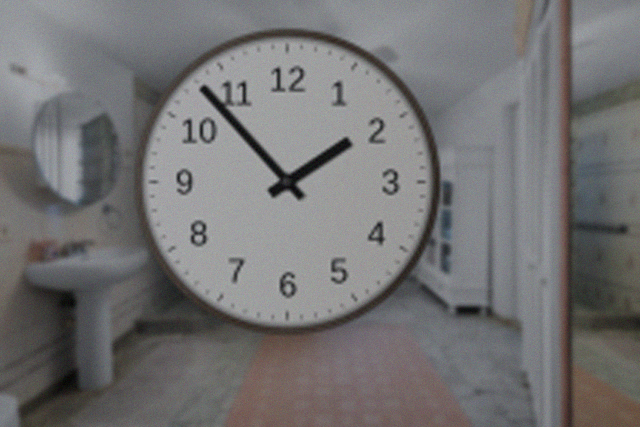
1 h 53 min
